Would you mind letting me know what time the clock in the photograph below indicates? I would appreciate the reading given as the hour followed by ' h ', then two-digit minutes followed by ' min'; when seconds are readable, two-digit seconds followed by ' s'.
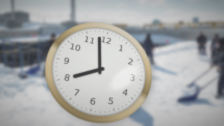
7 h 58 min
